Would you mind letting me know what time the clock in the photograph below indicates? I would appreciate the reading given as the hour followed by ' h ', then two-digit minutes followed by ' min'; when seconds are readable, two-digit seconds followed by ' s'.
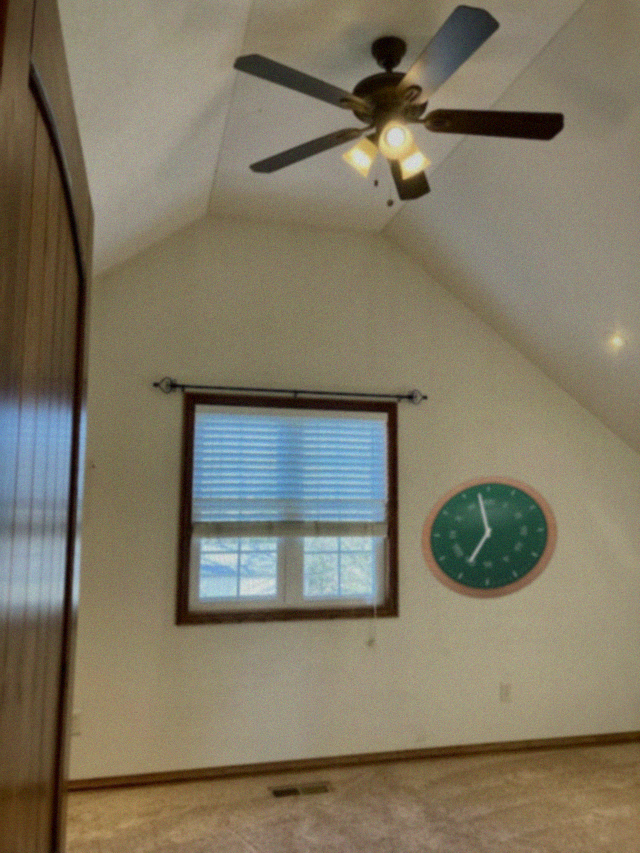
6 h 58 min
